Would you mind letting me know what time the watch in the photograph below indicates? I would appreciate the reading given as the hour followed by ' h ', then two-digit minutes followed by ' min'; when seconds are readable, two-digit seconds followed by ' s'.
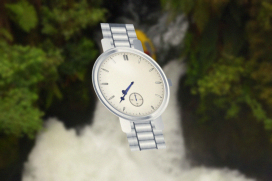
7 h 37 min
